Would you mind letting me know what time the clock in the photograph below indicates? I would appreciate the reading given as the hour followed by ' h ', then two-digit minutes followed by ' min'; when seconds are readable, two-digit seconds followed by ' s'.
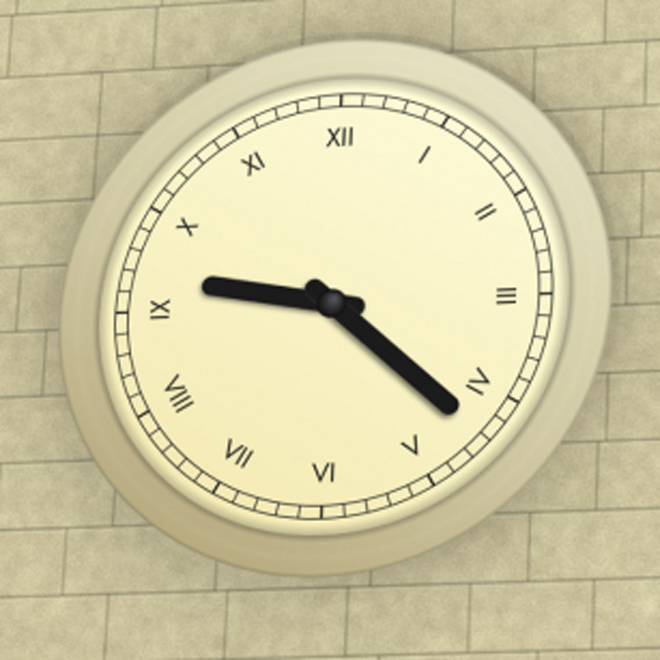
9 h 22 min
